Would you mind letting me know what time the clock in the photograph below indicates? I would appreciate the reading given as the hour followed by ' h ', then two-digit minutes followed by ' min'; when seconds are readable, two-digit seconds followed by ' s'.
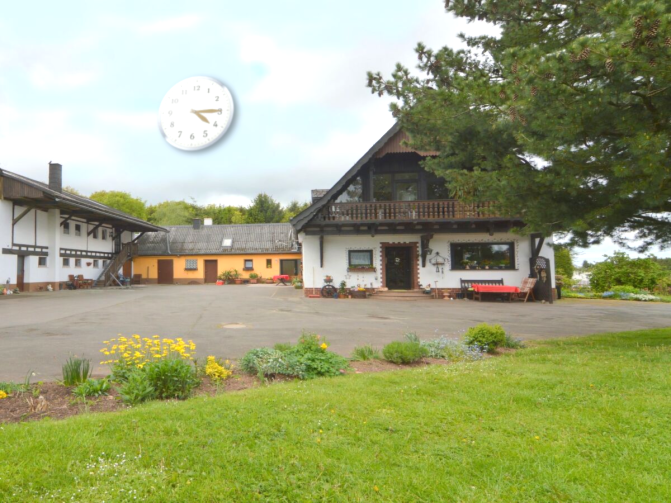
4 h 15 min
